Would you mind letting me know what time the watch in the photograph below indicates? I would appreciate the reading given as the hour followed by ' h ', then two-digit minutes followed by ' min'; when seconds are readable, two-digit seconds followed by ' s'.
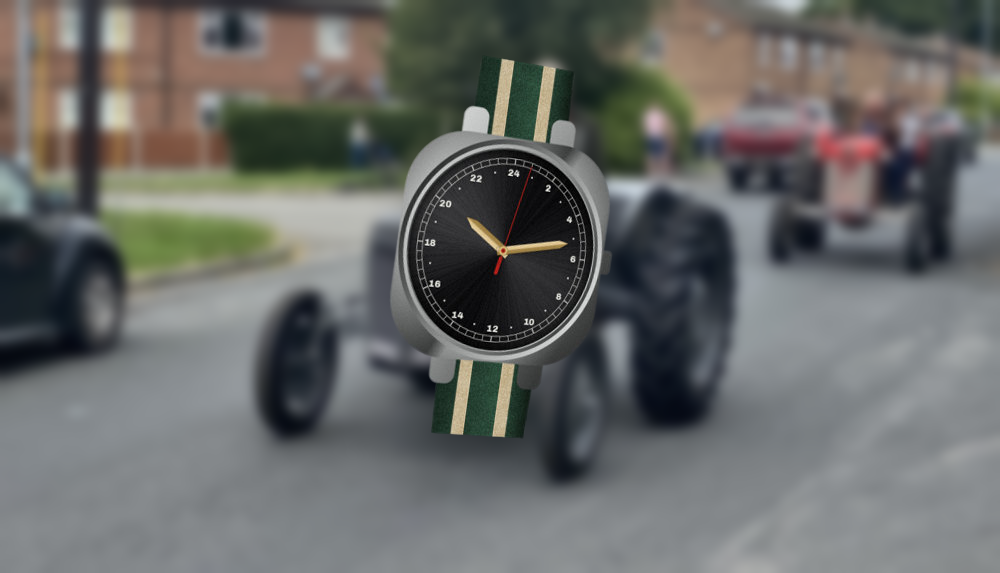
20 h 13 min 02 s
